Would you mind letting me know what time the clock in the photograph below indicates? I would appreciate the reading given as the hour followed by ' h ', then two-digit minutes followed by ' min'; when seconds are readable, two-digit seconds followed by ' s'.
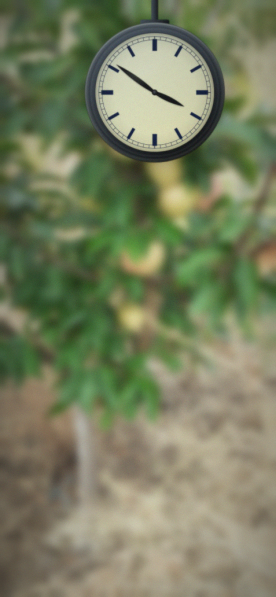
3 h 51 min
